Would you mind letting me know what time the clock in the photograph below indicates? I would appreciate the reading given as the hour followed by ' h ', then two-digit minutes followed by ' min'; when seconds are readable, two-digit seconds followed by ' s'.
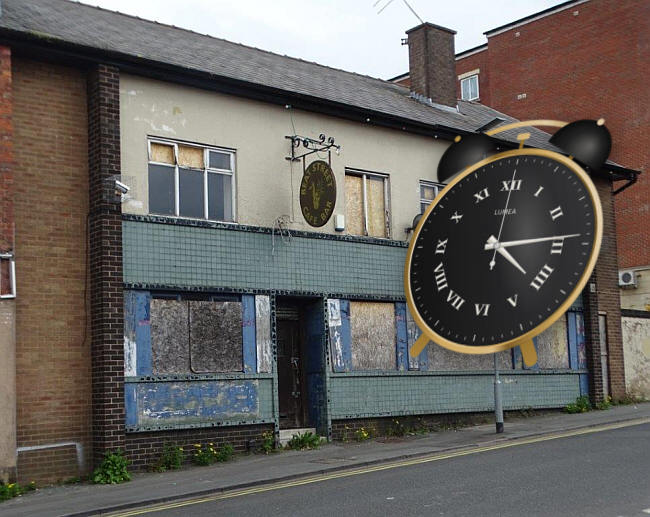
4 h 14 min 00 s
